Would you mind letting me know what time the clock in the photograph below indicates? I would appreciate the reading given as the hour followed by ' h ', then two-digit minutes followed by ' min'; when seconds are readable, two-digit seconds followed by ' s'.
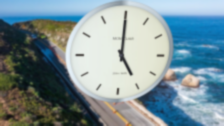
5 h 00 min
